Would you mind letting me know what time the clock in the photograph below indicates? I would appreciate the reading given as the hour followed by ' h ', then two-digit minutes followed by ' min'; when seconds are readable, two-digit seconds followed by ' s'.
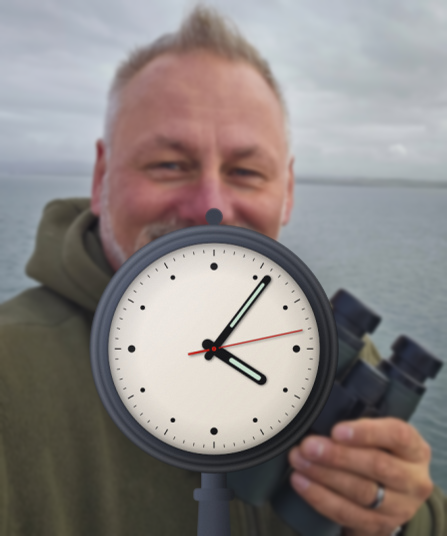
4 h 06 min 13 s
